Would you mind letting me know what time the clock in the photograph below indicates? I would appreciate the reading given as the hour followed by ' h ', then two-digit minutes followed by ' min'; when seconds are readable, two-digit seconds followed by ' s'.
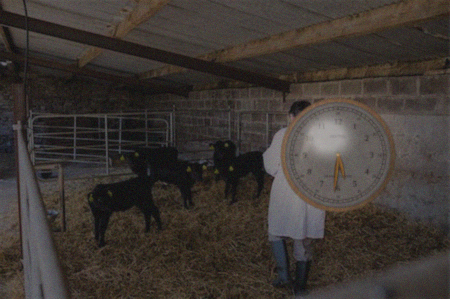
5 h 31 min
